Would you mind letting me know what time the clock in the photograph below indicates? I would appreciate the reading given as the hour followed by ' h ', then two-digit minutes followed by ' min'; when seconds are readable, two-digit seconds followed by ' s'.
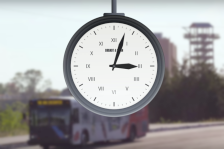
3 h 03 min
